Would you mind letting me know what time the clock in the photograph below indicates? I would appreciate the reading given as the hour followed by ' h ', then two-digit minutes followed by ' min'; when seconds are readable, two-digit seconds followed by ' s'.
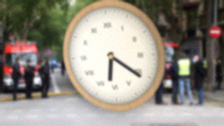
6 h 21 min
